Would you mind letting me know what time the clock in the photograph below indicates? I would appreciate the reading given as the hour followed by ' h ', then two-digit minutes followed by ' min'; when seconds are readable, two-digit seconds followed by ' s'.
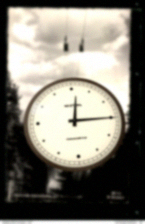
12 h 15 min
